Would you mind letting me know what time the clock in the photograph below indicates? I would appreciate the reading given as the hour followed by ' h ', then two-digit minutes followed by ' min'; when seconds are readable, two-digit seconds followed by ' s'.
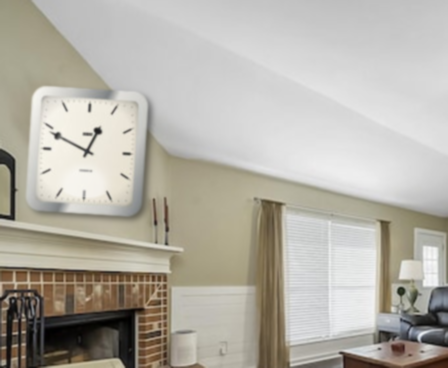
12 h 49 min
